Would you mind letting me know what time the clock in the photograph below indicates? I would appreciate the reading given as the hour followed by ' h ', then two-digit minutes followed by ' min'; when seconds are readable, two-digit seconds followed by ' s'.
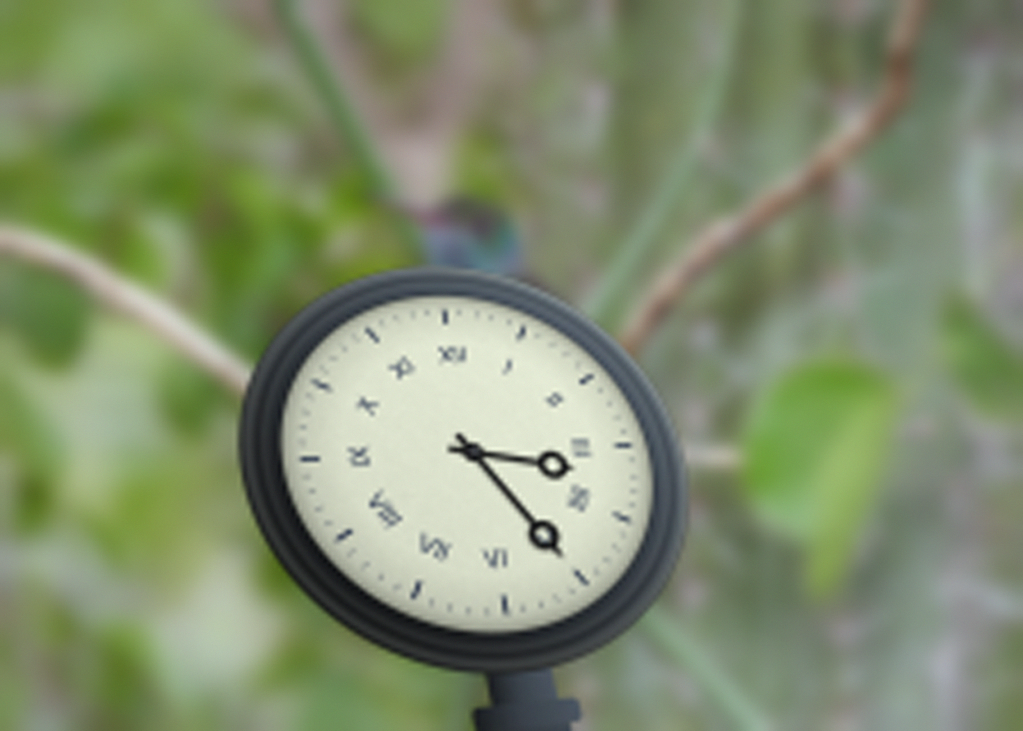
3 h 25 min
